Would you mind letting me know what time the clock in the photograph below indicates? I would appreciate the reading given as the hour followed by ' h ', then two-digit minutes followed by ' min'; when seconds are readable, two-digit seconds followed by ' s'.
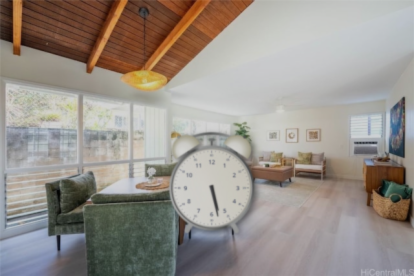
5 h 28 min
